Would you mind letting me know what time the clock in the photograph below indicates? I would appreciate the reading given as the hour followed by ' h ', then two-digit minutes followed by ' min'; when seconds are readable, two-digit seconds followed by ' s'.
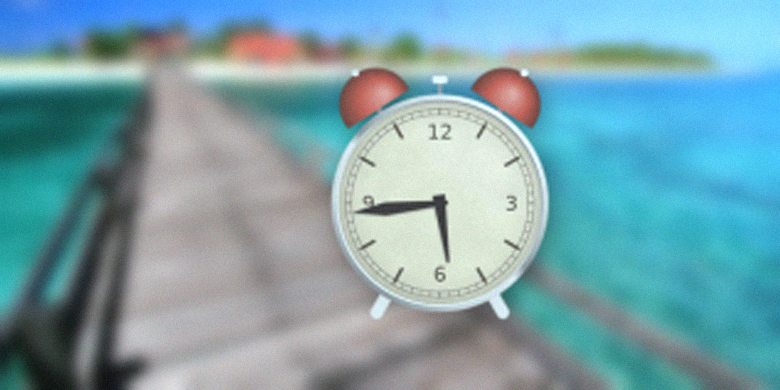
5 h 44 min
